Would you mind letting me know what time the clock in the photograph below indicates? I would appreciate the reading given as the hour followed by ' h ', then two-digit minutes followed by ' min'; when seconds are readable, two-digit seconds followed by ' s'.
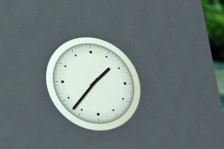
1 h 37 min
